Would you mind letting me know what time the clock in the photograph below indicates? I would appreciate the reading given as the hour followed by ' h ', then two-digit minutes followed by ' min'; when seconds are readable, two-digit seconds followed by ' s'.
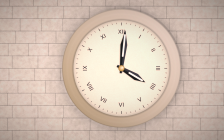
4 h 01 min
